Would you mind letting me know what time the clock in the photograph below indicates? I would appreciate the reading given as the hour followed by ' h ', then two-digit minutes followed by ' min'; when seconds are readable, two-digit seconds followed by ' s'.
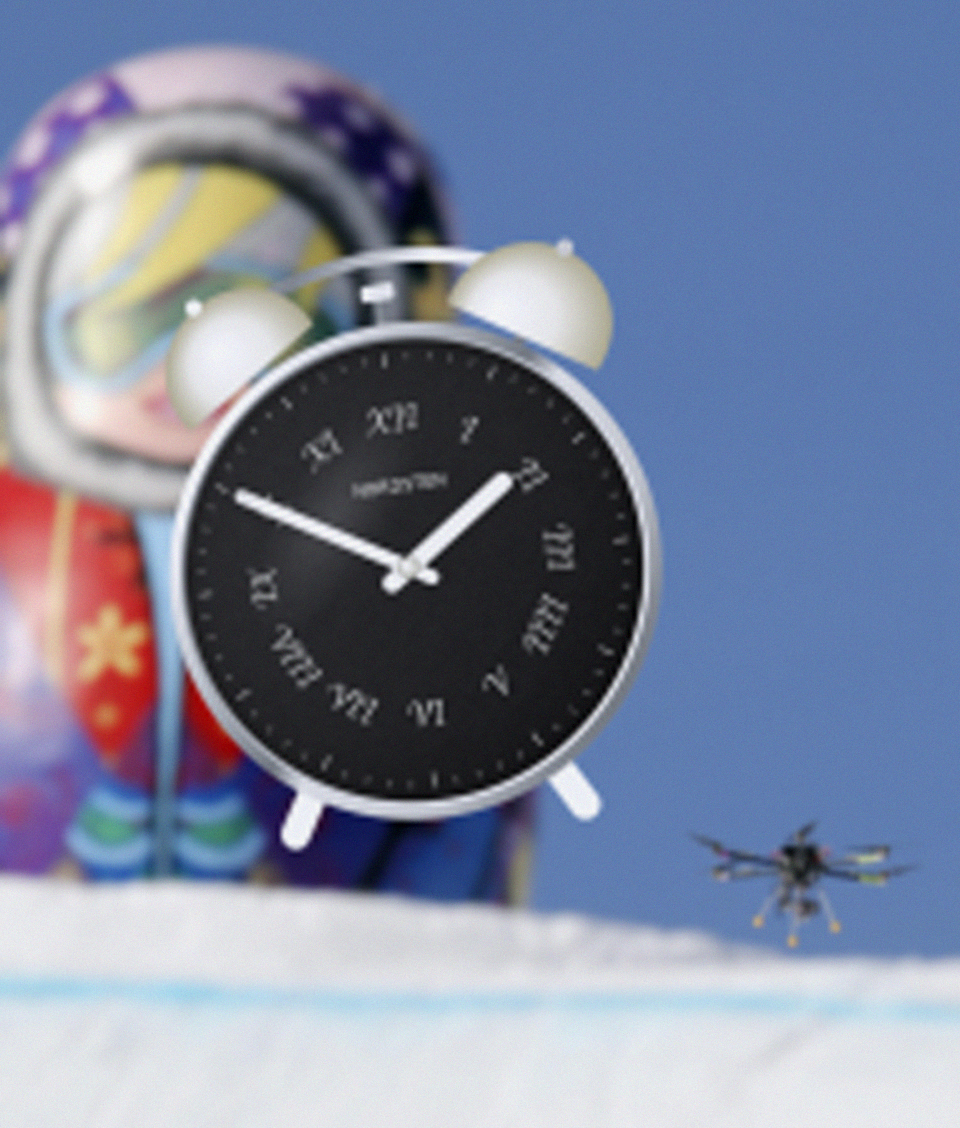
1 h 50 min
